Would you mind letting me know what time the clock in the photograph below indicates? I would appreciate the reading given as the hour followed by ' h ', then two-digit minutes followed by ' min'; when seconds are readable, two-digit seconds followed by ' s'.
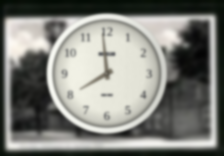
7 h 59 min
